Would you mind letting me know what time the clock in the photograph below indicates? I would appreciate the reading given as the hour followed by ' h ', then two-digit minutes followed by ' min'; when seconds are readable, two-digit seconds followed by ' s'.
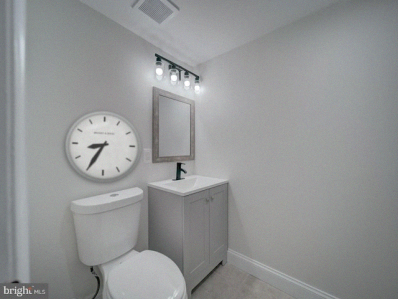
8 h 35 min
